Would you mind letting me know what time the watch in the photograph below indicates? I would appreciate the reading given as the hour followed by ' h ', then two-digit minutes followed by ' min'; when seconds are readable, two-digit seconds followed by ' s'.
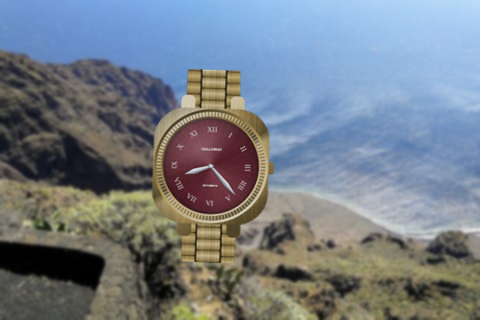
8 h 23 min
